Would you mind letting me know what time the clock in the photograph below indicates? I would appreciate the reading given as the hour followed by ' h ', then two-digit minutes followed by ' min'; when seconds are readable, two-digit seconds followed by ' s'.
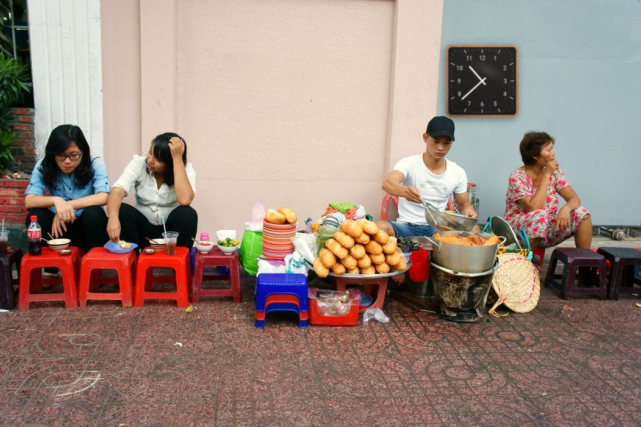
10 h 38 min
